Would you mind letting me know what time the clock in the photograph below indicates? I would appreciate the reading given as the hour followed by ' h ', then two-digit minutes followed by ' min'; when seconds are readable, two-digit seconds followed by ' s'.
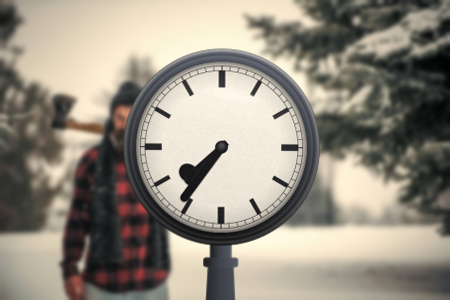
7 h 36 min
